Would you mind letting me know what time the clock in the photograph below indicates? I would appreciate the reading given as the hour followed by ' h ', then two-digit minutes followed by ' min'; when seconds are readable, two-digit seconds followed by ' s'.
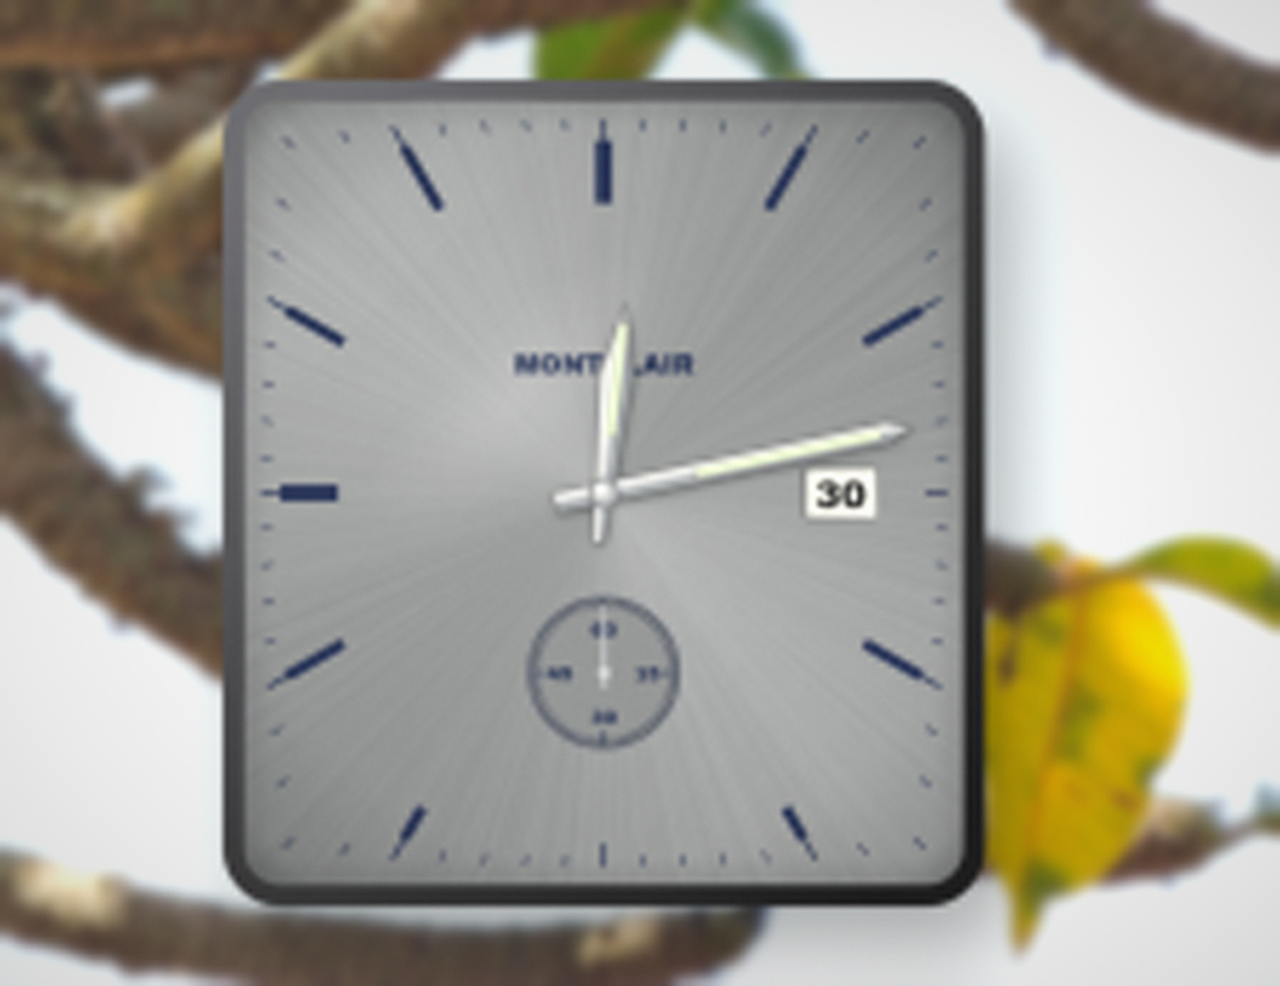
12 h 13 min
